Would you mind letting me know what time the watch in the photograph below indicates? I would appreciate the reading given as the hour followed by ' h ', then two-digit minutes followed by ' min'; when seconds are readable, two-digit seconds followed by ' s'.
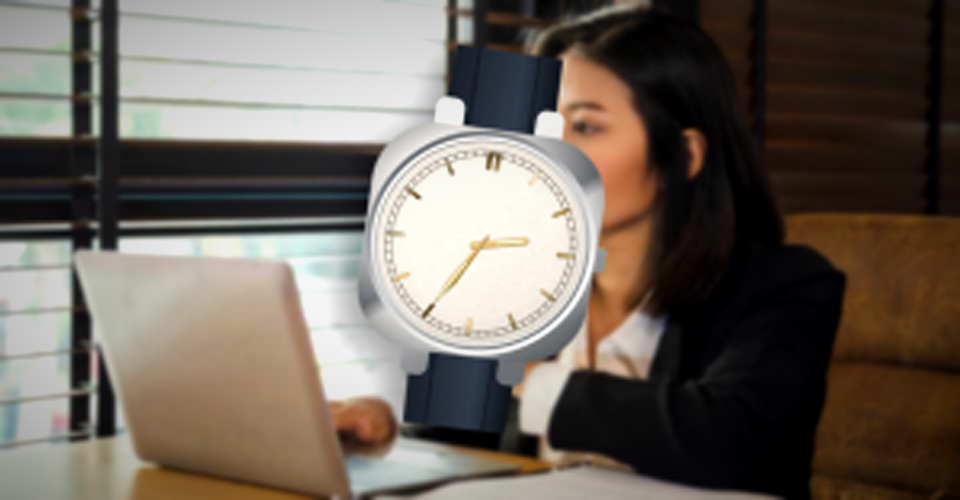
2 h 35 min
